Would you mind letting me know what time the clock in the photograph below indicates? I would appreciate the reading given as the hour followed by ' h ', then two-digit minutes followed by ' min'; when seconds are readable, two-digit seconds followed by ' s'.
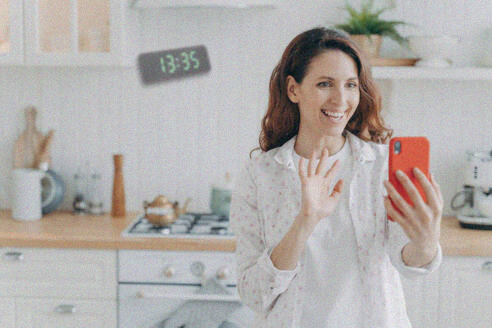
13 h 35 min
